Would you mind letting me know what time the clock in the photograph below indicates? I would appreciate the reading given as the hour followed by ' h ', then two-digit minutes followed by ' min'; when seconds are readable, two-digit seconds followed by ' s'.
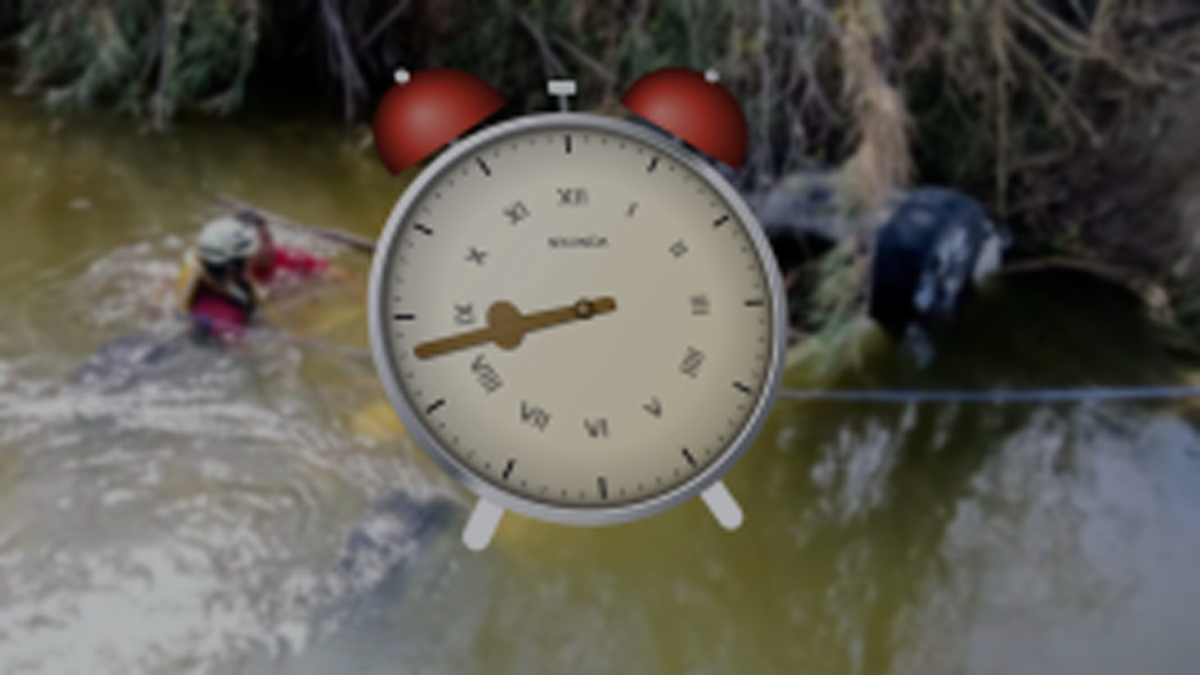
8 h 43 min
